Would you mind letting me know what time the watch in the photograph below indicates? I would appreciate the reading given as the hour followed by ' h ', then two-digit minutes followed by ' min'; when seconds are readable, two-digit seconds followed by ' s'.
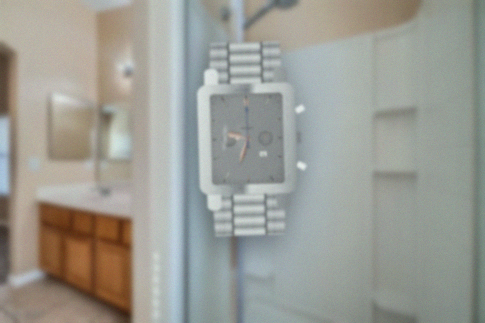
9 h 33 min
